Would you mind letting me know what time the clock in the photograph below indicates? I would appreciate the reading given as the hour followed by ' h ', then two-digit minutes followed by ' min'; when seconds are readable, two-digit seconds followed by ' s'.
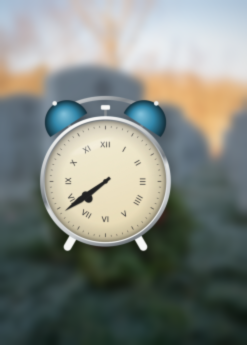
7 h 39 min
